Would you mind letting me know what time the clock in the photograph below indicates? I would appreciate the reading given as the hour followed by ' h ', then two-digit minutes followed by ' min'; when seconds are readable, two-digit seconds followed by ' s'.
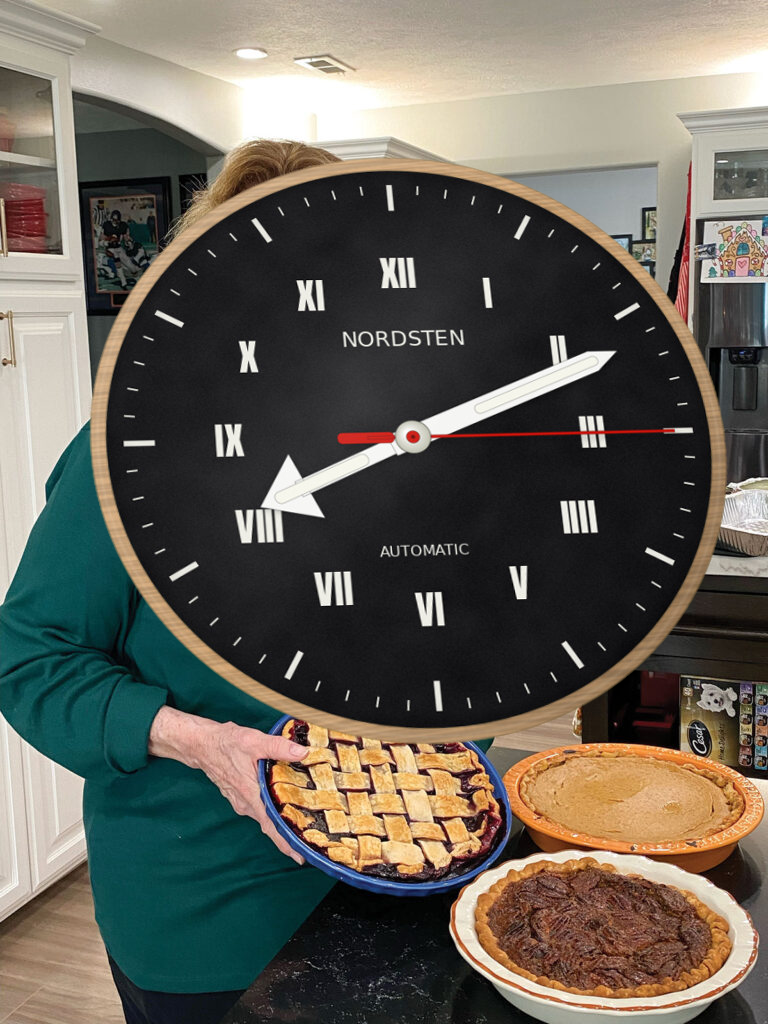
8 h 11 min 15 s
